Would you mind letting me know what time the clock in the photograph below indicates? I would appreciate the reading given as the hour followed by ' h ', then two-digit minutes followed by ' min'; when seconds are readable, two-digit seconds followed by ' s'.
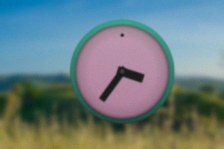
3 h 36 min
